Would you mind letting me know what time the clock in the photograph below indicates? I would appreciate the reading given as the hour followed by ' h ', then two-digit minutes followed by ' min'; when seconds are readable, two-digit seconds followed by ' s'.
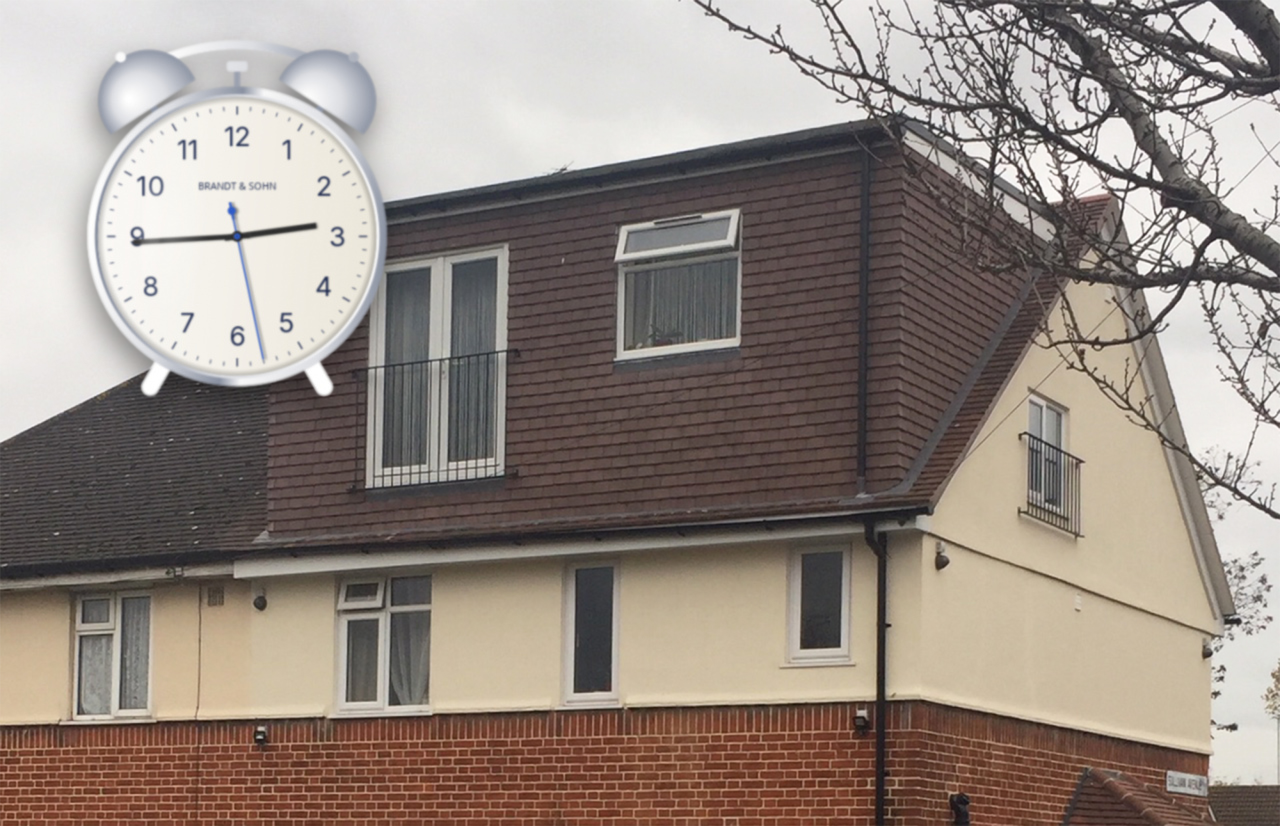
2 h 44 min 28 s
